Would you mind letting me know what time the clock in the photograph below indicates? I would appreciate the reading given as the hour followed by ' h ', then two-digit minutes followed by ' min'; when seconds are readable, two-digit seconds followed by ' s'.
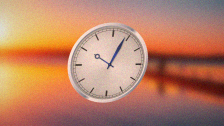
10 h 04 min
